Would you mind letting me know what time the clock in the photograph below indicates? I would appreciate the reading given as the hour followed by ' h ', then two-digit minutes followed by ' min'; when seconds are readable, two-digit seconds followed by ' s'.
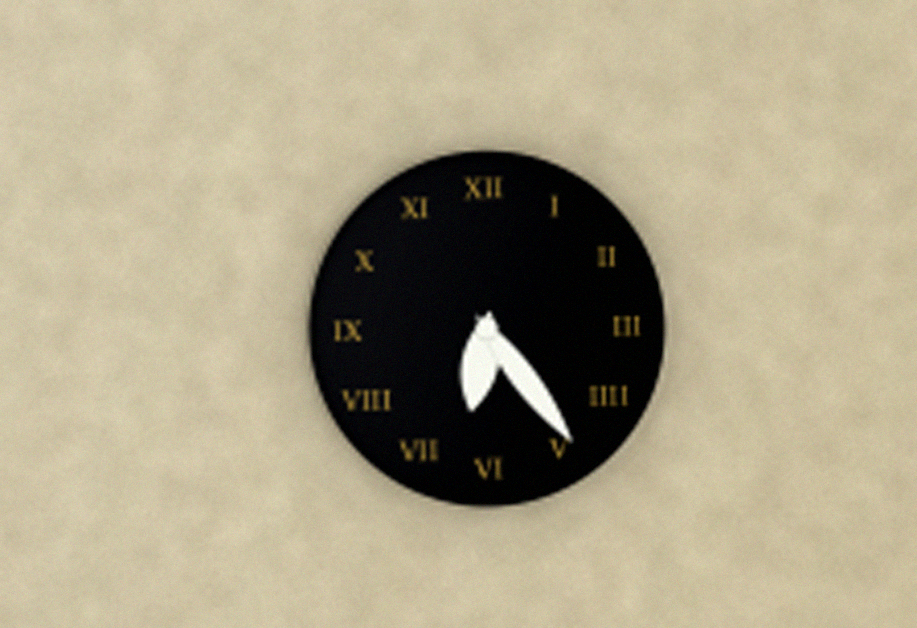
6 h 24 min
